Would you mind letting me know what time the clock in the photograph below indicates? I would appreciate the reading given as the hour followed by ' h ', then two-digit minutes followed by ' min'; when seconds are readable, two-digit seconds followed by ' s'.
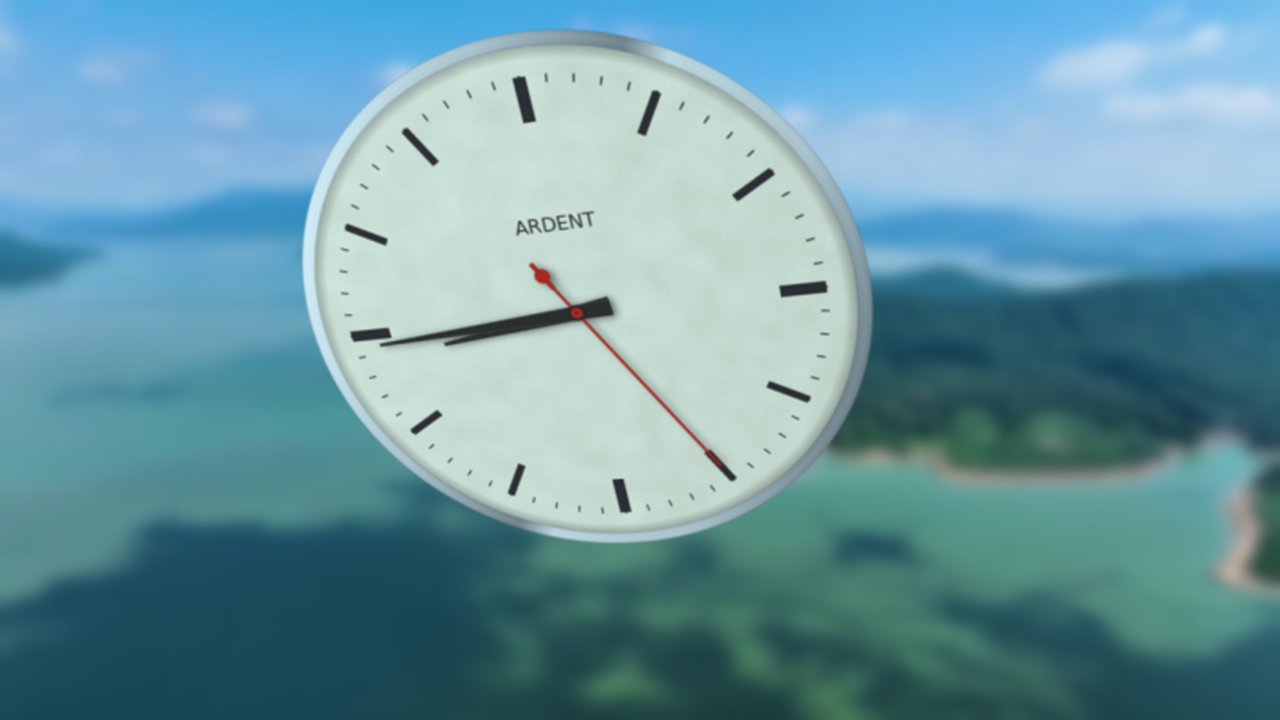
8 h 44 min 25 s
